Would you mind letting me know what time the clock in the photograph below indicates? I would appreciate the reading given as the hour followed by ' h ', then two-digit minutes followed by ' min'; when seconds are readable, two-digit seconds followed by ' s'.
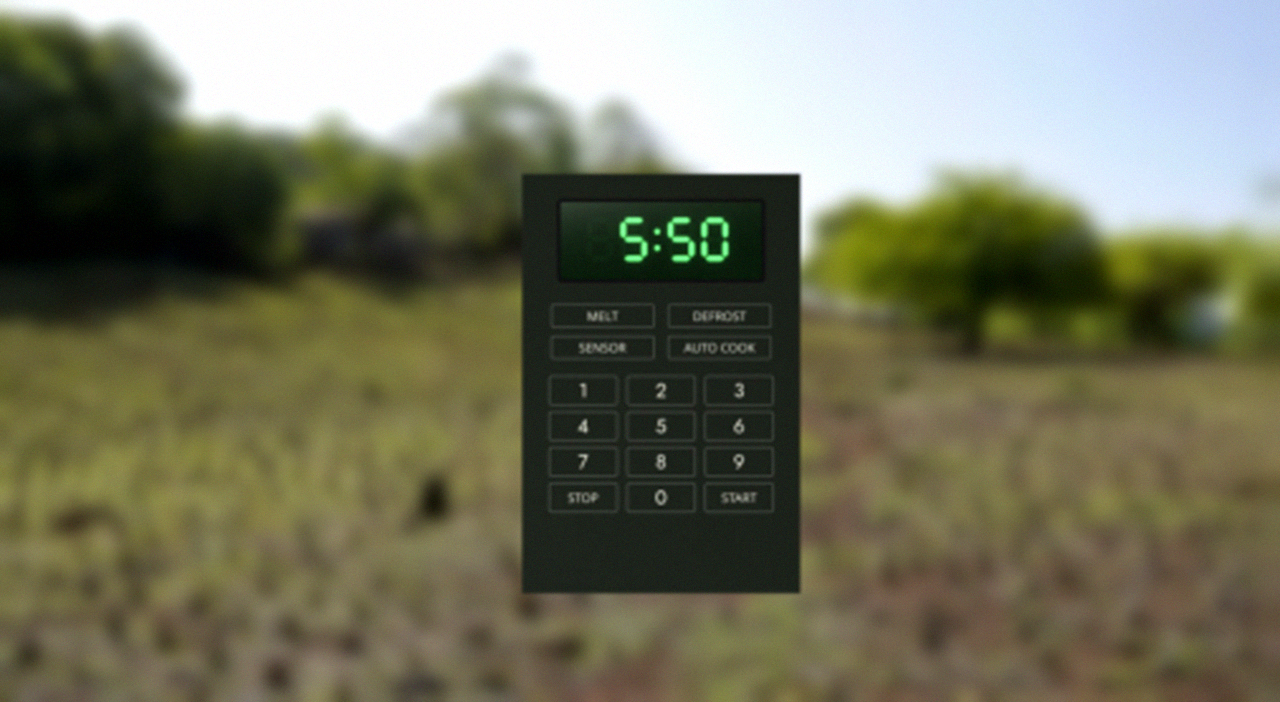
5 h 50 min
